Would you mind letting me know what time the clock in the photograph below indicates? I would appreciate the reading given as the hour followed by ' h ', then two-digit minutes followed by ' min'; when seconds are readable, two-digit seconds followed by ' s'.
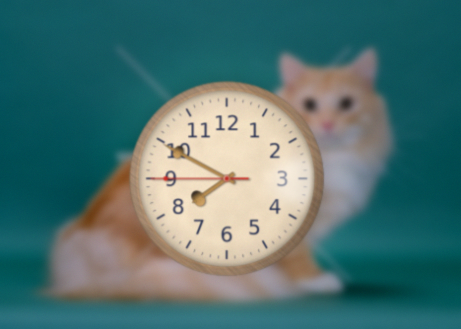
7 h 49 min 45 s
